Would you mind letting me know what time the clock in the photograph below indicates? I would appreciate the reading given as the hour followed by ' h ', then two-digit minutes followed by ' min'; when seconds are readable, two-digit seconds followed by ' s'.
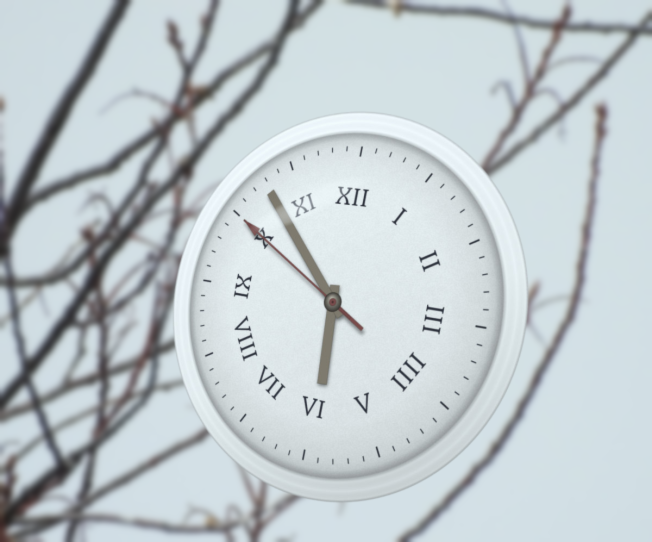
5 h 52 min 50 s
